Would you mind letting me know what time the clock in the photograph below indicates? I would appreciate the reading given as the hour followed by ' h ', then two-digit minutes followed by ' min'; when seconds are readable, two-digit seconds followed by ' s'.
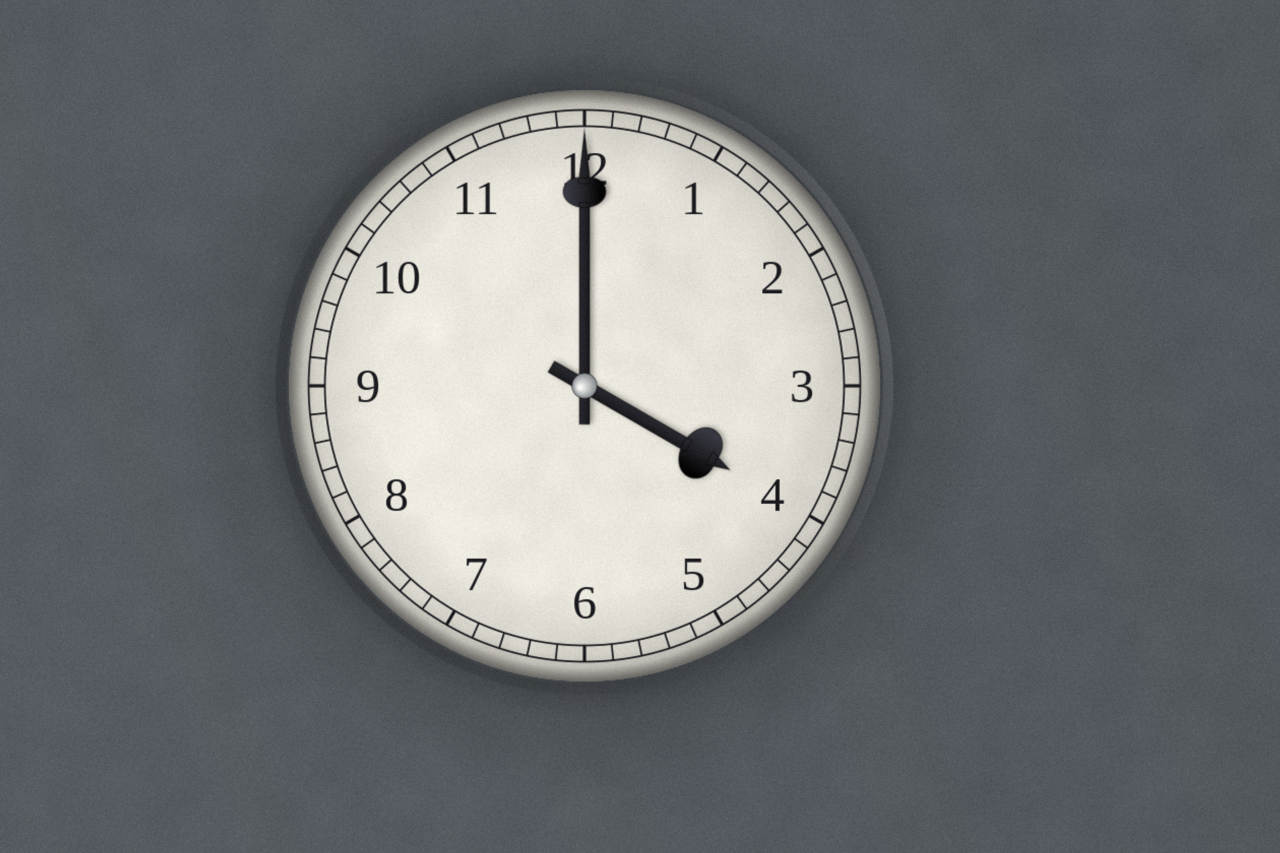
4 h 00 min
